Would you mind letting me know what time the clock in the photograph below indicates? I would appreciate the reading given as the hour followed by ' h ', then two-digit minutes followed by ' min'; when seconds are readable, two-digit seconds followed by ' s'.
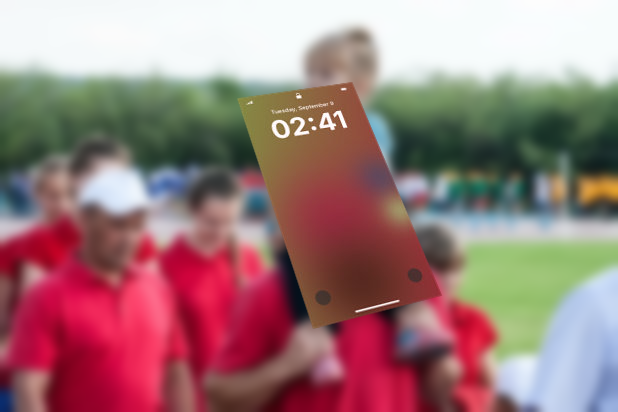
2 h 41 min
